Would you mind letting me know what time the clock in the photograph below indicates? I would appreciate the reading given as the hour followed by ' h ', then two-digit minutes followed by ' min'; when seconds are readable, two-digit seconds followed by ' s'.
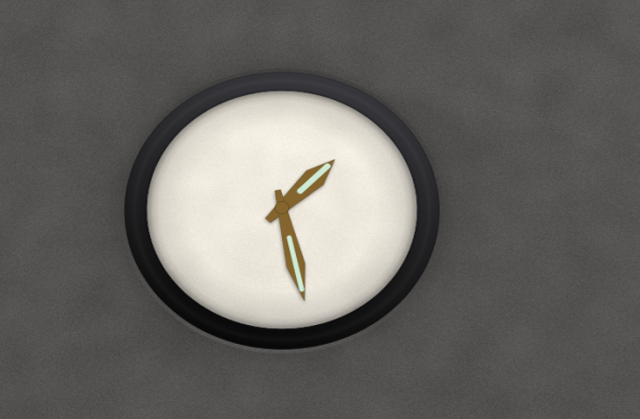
1 h 28 min
